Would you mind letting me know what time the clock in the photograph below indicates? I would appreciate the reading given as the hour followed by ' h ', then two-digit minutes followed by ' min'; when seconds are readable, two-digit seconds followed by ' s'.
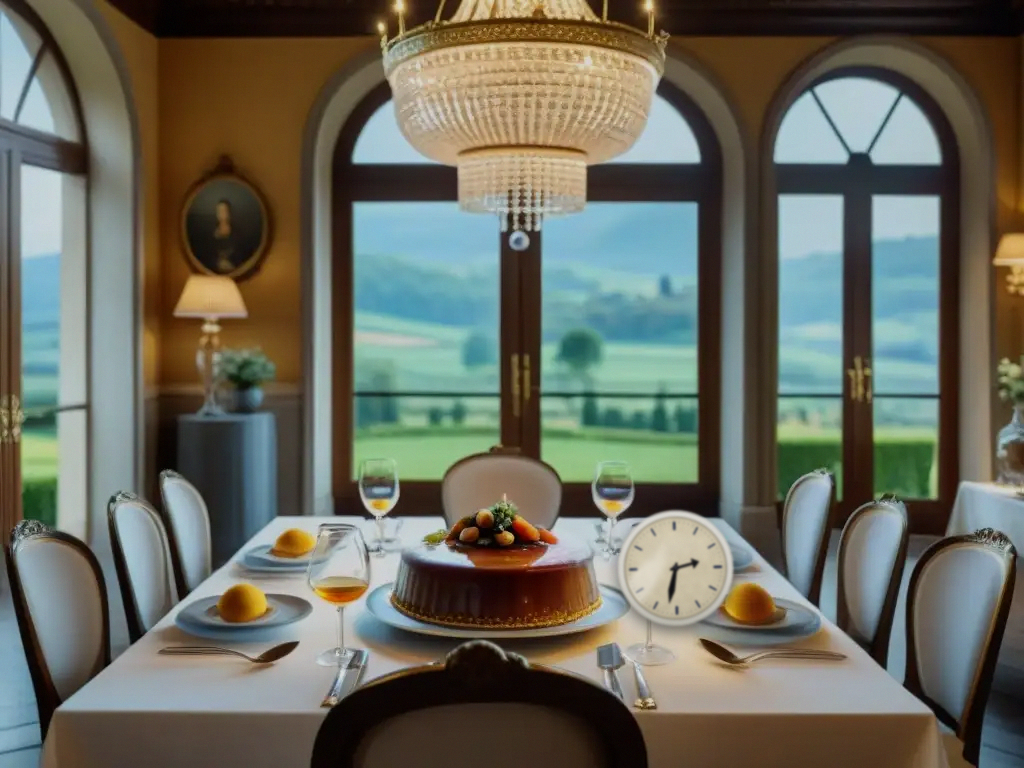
2 h 32 min
